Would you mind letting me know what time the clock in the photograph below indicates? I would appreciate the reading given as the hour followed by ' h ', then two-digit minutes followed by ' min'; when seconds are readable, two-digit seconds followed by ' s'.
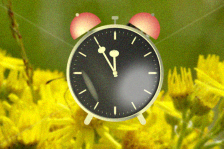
11 h 55 min
